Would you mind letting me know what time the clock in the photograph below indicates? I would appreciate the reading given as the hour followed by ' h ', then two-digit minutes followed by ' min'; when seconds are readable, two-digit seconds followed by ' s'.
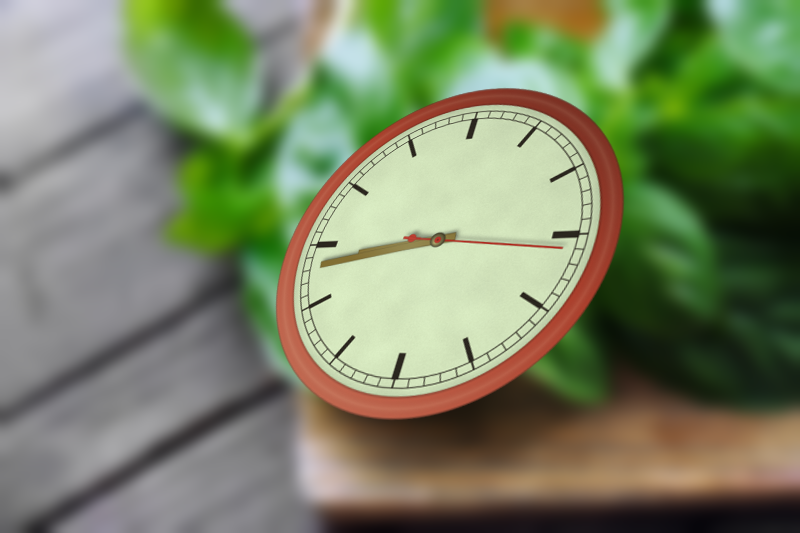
8 h 43 min 16 s
